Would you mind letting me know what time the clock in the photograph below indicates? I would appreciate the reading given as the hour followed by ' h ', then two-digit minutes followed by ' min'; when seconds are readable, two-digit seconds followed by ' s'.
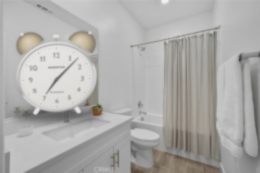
7 h 07 min
